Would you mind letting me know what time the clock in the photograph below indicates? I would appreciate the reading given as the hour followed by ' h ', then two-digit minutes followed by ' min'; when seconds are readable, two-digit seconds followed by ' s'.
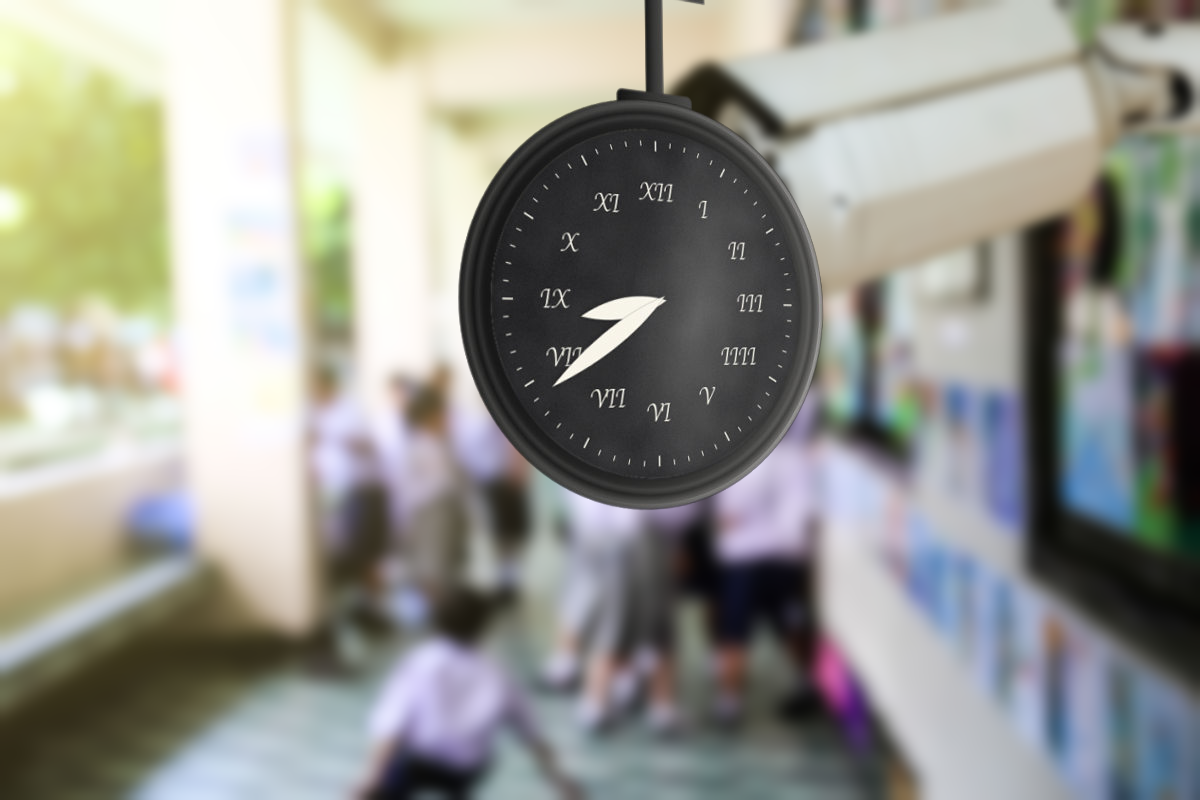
8 h 39 min
